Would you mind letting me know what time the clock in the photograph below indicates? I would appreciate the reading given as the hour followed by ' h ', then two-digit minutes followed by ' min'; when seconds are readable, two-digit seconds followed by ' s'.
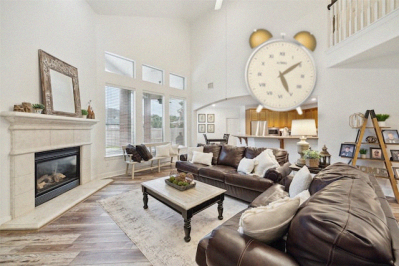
5 h 09 min
